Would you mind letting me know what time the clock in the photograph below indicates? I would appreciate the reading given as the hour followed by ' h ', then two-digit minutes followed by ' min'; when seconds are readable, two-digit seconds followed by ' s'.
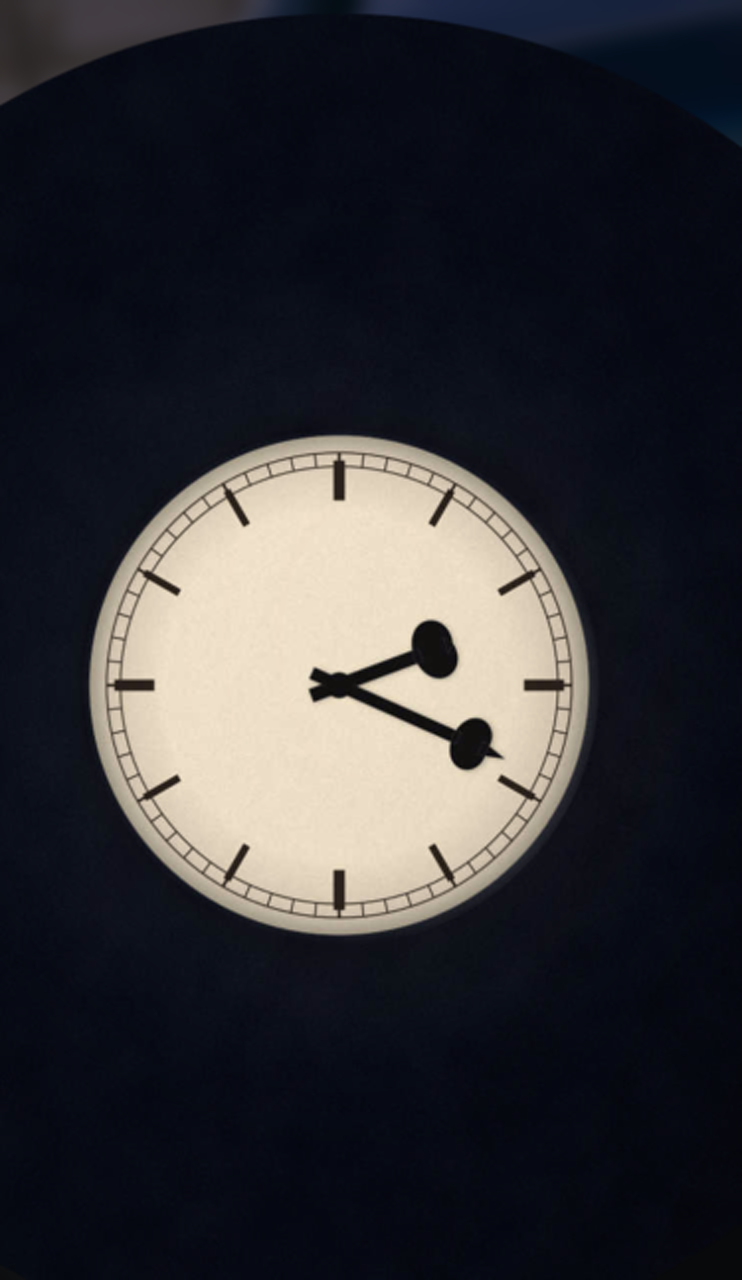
2 h 19 min
